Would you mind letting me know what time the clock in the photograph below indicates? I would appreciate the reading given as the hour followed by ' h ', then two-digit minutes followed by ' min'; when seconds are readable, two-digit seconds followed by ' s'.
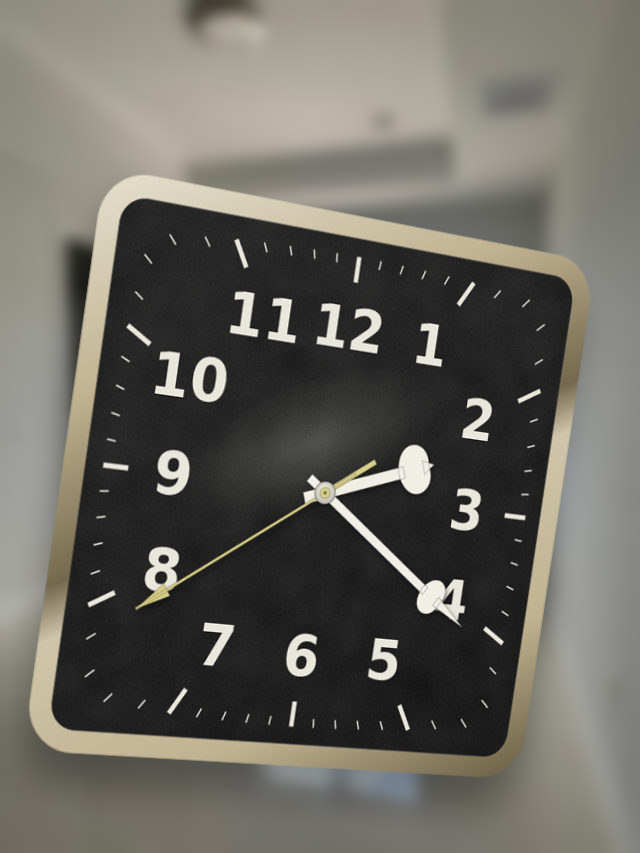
2 h 20 min 39 s
